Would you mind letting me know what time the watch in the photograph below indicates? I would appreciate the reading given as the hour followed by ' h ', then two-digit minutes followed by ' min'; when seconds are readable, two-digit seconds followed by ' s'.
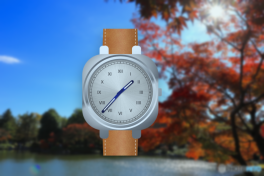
1 h 37 min
